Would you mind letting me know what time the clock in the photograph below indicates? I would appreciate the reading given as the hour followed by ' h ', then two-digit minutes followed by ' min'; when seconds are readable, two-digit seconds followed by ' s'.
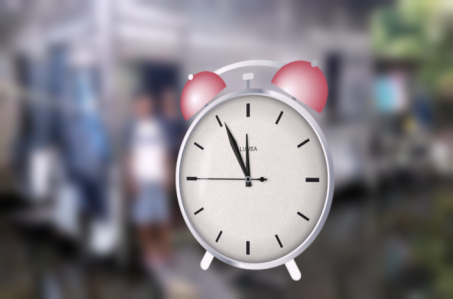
11 h 55 min 45 s
